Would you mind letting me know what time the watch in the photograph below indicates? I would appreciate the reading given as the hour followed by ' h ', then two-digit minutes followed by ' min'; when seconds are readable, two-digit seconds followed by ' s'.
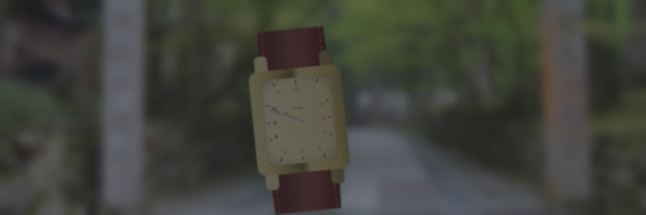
9 h 49 min
